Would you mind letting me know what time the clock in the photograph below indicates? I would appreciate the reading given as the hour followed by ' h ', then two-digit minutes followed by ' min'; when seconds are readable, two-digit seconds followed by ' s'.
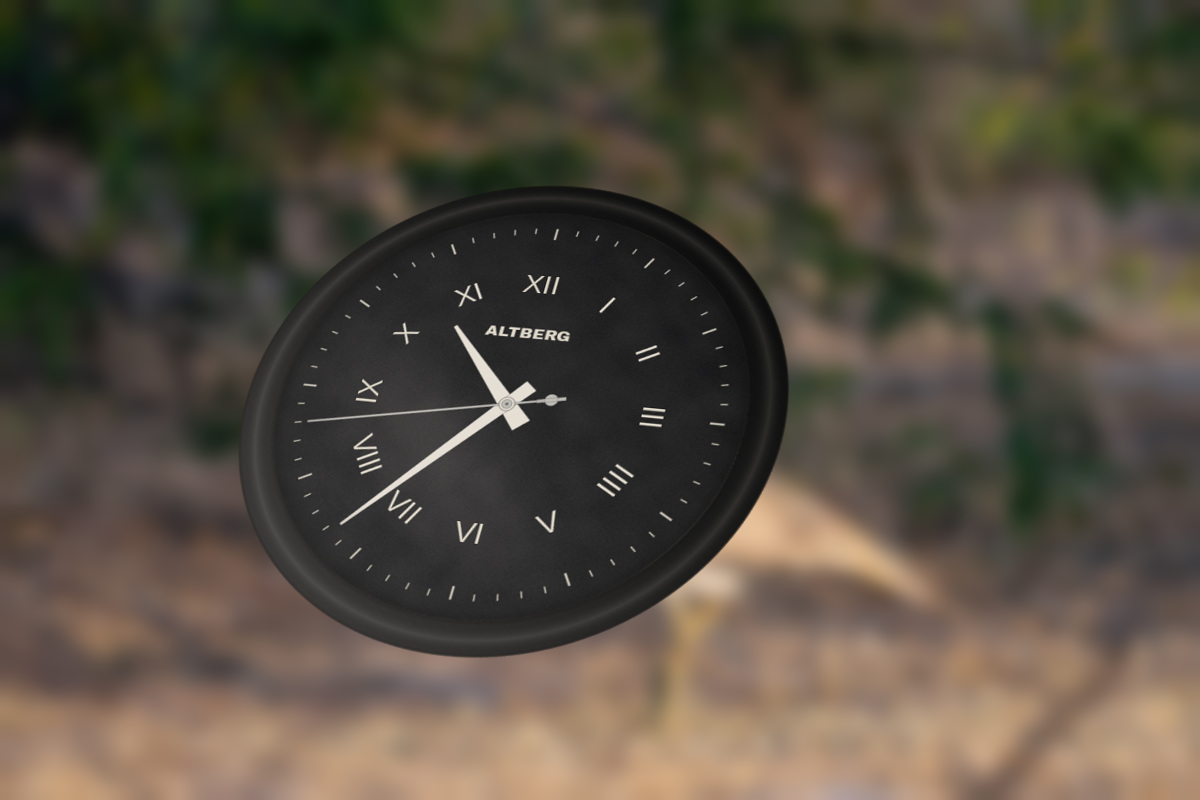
10 h 36 min 43 s
